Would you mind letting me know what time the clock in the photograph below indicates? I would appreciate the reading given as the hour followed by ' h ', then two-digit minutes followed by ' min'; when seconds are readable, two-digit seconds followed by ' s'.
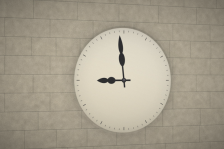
8 h 59 min
